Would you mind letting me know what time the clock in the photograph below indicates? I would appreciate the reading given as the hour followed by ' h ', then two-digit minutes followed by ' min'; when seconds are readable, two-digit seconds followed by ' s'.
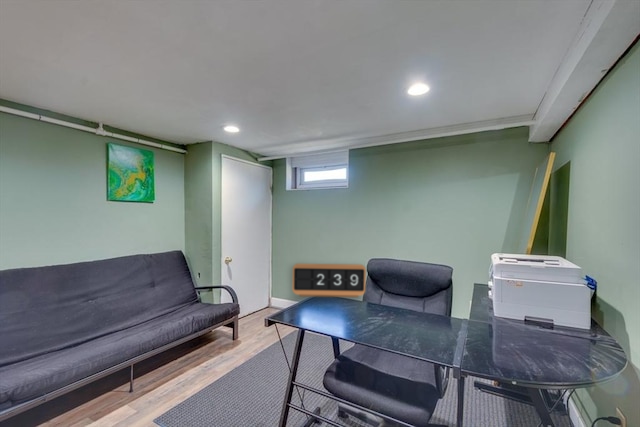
2 h 39 min
